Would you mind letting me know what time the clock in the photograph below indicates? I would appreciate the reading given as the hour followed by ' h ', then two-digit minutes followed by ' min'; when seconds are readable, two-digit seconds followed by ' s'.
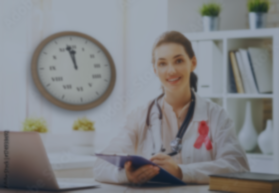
11 h 58 min
